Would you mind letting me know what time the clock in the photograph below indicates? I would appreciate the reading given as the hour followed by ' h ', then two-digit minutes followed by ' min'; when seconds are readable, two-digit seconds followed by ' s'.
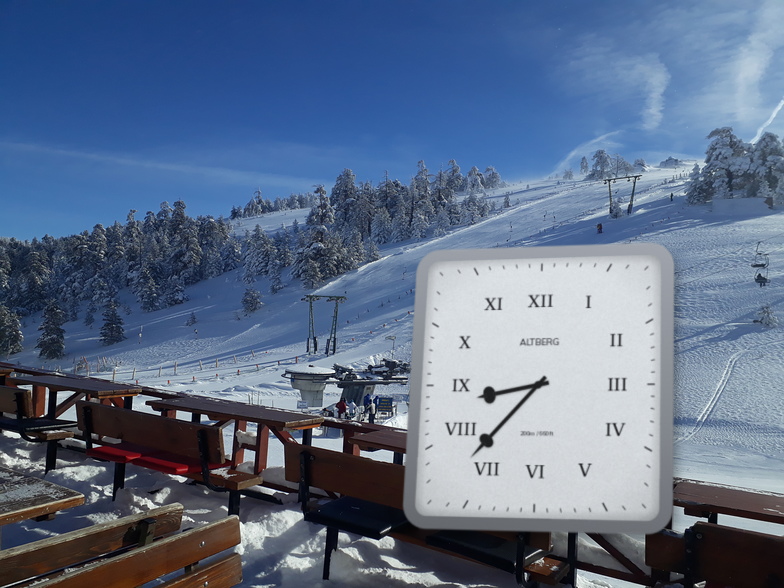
8 h 37 min
